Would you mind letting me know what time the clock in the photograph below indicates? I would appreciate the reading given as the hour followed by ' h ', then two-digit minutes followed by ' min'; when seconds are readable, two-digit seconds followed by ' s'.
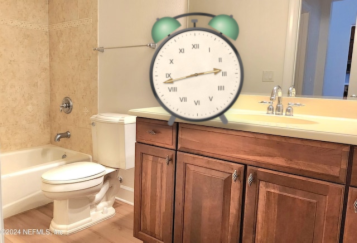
2 h 43 min
